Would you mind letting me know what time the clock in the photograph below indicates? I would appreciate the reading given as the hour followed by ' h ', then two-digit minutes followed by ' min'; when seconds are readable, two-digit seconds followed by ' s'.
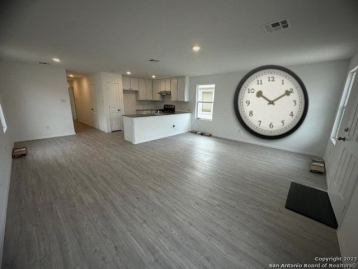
10 h 10 min
